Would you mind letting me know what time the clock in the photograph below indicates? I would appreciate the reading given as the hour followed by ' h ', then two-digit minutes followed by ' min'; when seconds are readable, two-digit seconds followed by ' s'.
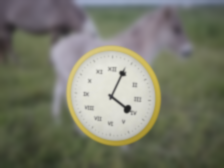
4 h 04 min
